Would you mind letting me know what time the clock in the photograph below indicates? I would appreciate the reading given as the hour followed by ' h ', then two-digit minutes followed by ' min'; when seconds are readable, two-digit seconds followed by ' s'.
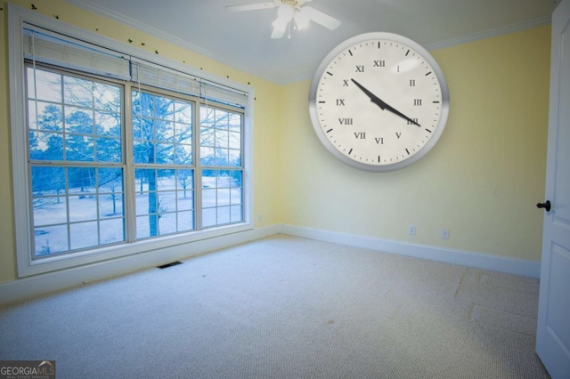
10 h 20 min
